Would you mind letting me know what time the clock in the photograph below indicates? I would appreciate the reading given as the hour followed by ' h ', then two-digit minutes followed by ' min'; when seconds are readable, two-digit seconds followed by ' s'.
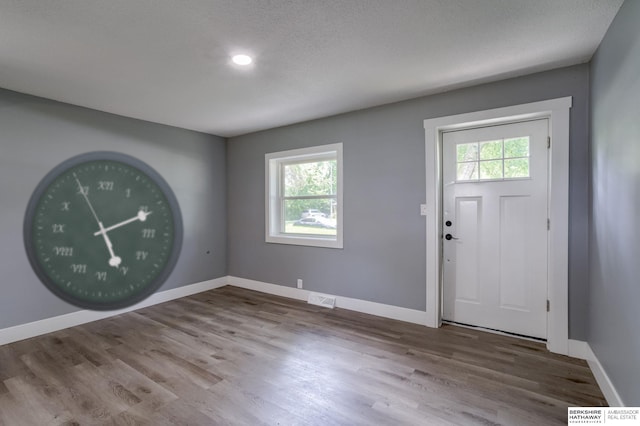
5 h 10 min 55 s
